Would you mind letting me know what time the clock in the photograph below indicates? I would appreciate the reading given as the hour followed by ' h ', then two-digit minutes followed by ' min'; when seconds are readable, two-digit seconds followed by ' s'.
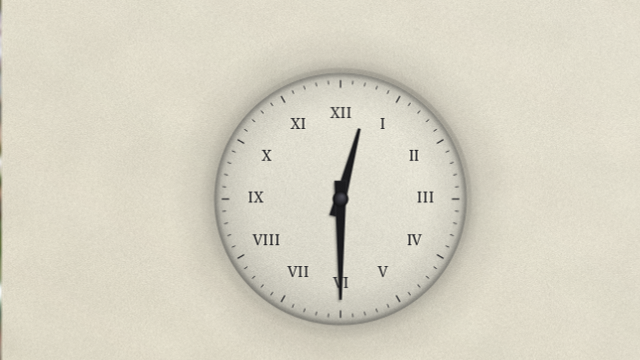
12 h 30 min
